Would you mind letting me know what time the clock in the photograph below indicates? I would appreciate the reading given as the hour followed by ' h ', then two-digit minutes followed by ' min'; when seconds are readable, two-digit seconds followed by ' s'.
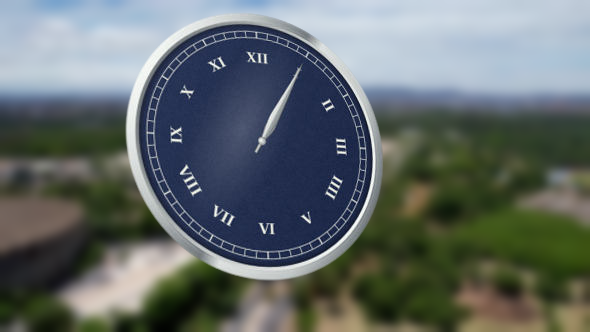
1 h 05 min
